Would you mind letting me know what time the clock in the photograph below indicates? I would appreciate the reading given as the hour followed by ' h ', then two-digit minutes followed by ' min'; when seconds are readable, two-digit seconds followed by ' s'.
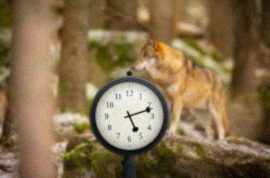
5 h 12 min
